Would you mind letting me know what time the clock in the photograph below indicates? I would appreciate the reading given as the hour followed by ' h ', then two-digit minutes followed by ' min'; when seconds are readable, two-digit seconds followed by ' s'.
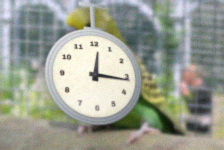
12 h 16 min
